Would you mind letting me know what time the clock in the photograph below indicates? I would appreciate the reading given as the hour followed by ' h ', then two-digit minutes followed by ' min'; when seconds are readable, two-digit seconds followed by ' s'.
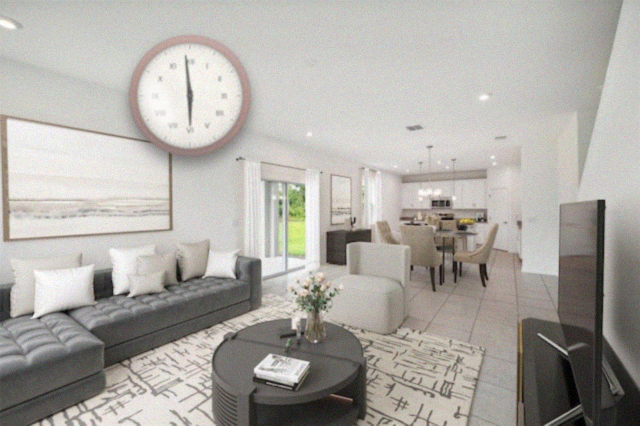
5 h 59 min
